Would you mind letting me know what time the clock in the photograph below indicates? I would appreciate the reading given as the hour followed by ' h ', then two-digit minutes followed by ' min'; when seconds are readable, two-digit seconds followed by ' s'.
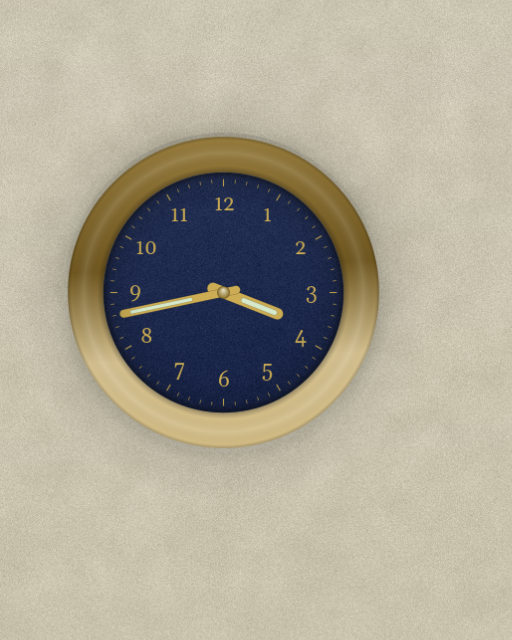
3 h 43 min
